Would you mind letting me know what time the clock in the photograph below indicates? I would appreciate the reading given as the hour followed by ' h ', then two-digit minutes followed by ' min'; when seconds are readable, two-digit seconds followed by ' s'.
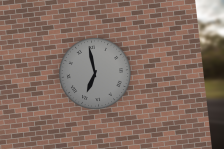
6 h 59 min
